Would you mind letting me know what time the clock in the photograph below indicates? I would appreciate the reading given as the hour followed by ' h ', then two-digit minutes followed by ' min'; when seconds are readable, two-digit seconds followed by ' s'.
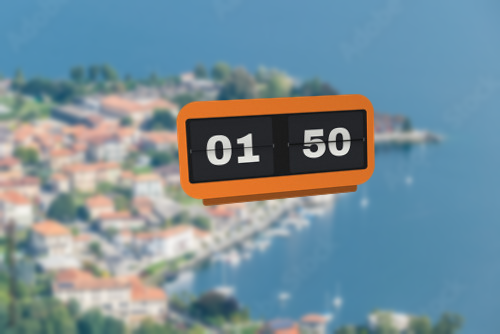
1 h 50 min
